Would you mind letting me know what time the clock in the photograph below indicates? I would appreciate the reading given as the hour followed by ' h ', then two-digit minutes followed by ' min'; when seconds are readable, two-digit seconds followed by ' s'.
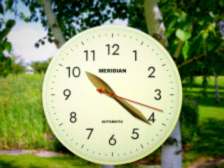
10 h 21 min 18 s
